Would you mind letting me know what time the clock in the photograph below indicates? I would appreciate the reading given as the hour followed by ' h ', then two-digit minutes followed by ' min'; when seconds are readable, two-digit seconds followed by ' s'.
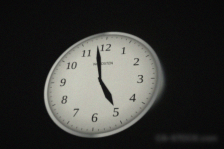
4 h 58 min
